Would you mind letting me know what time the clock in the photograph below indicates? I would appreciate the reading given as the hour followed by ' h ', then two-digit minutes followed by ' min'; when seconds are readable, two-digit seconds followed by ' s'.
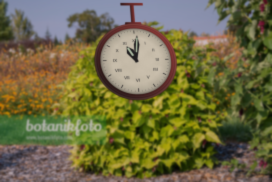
11 h 01 min
